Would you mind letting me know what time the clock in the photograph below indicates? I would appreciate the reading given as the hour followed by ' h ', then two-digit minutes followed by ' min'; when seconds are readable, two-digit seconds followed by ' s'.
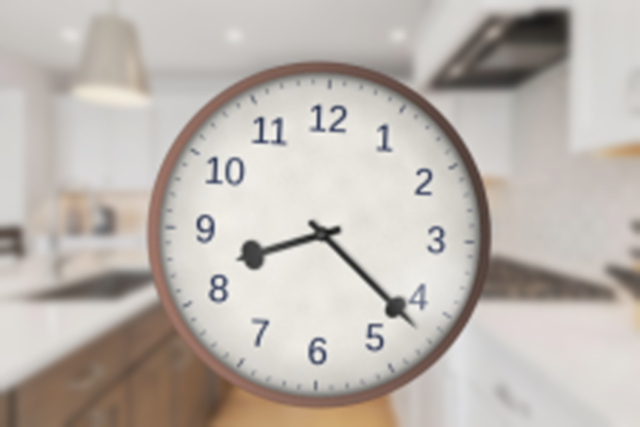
8 h 22 min
